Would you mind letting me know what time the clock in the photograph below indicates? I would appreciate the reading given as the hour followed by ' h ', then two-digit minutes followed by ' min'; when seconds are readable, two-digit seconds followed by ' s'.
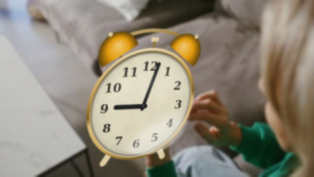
9 h 02 min
